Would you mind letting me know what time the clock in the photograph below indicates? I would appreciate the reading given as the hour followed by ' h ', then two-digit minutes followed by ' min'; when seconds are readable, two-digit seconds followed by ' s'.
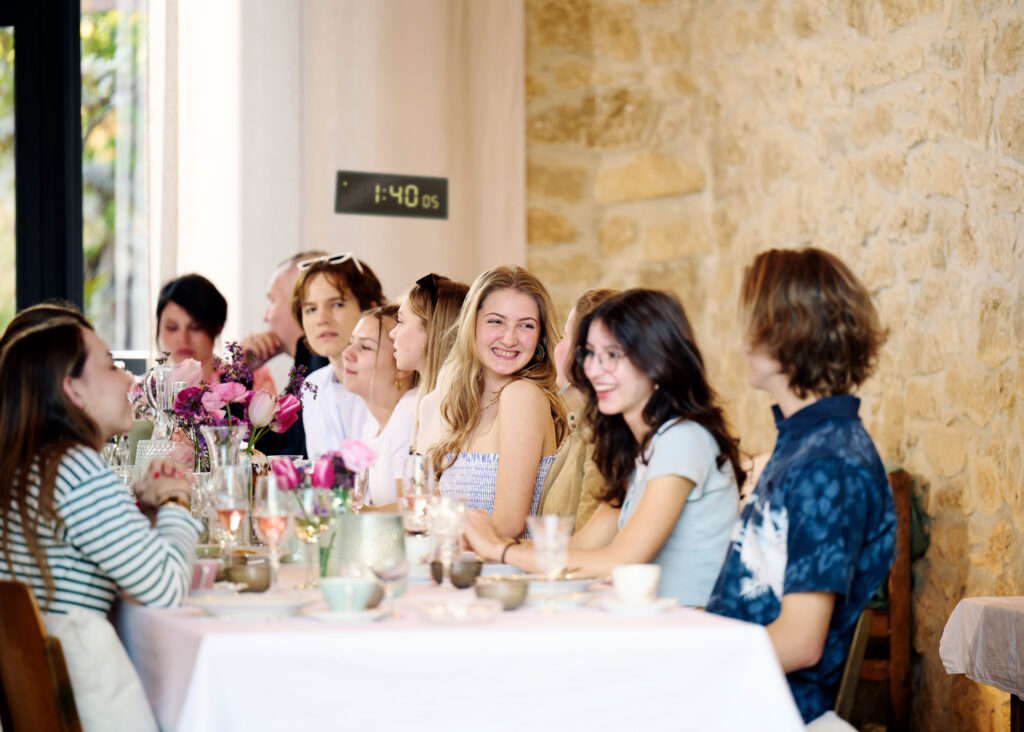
1 h 40 min
